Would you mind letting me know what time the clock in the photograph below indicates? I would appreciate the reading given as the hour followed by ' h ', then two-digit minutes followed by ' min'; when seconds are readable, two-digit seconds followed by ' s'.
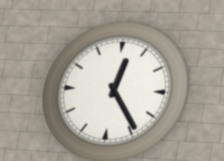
12 h 24 min
